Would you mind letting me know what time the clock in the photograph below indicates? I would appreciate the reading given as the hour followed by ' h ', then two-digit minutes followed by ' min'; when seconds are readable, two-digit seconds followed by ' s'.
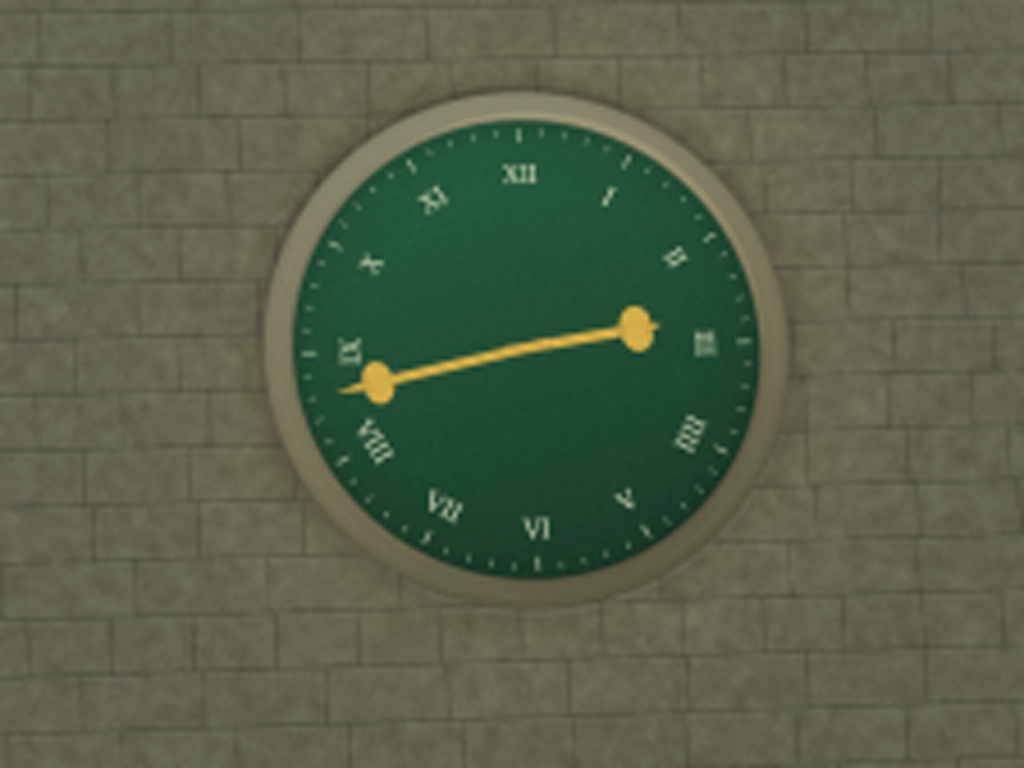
2 h 43 min
